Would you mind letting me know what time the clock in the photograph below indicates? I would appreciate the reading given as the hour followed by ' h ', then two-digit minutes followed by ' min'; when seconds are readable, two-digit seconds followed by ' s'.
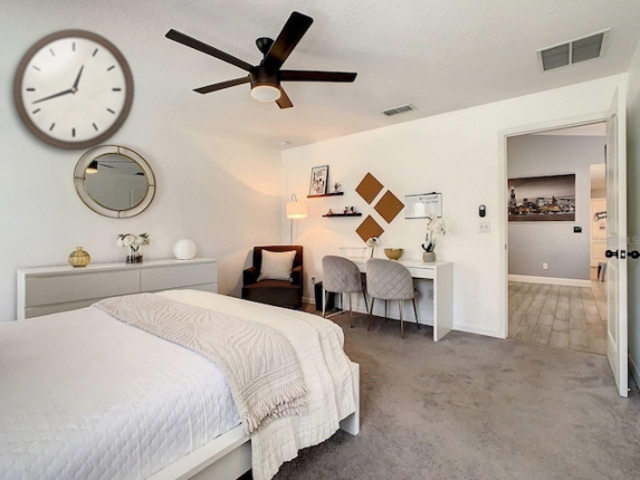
12 h 42 min
